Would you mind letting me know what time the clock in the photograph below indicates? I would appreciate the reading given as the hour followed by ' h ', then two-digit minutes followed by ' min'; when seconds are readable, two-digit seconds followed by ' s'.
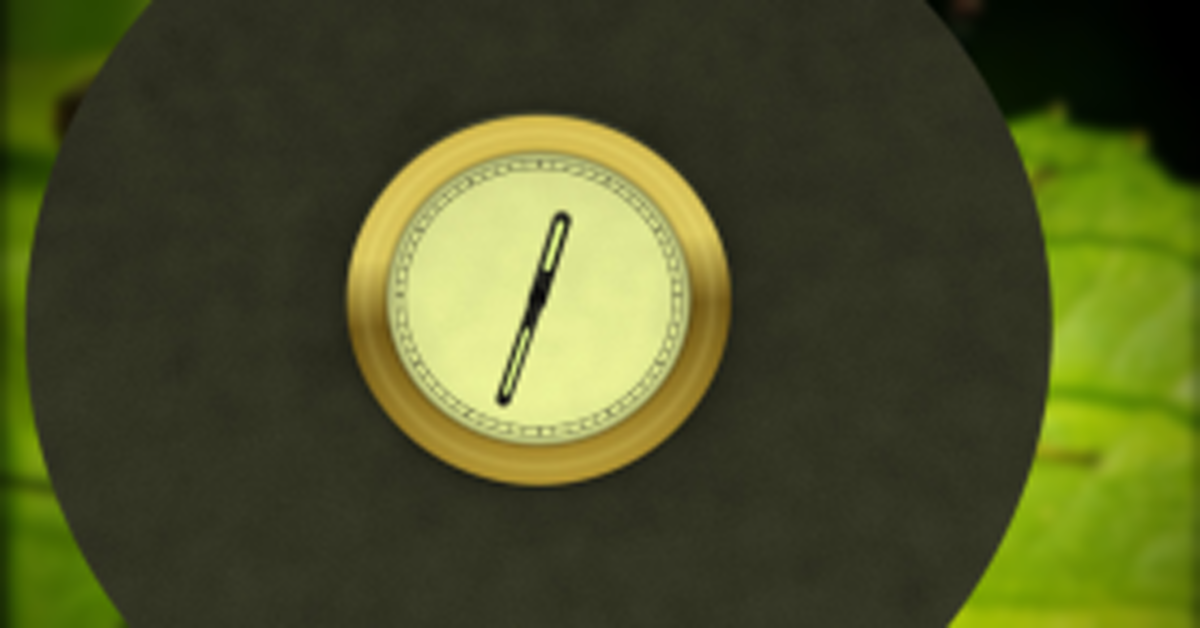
12 h 33 min
